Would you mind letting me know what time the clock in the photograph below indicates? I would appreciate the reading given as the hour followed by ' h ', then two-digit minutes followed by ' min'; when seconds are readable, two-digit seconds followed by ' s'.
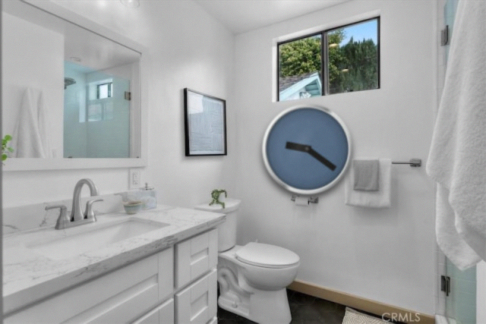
9 h 21 min
